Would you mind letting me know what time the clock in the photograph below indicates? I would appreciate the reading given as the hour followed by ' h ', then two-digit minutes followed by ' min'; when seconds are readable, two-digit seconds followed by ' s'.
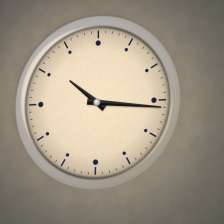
10 h 16 min
